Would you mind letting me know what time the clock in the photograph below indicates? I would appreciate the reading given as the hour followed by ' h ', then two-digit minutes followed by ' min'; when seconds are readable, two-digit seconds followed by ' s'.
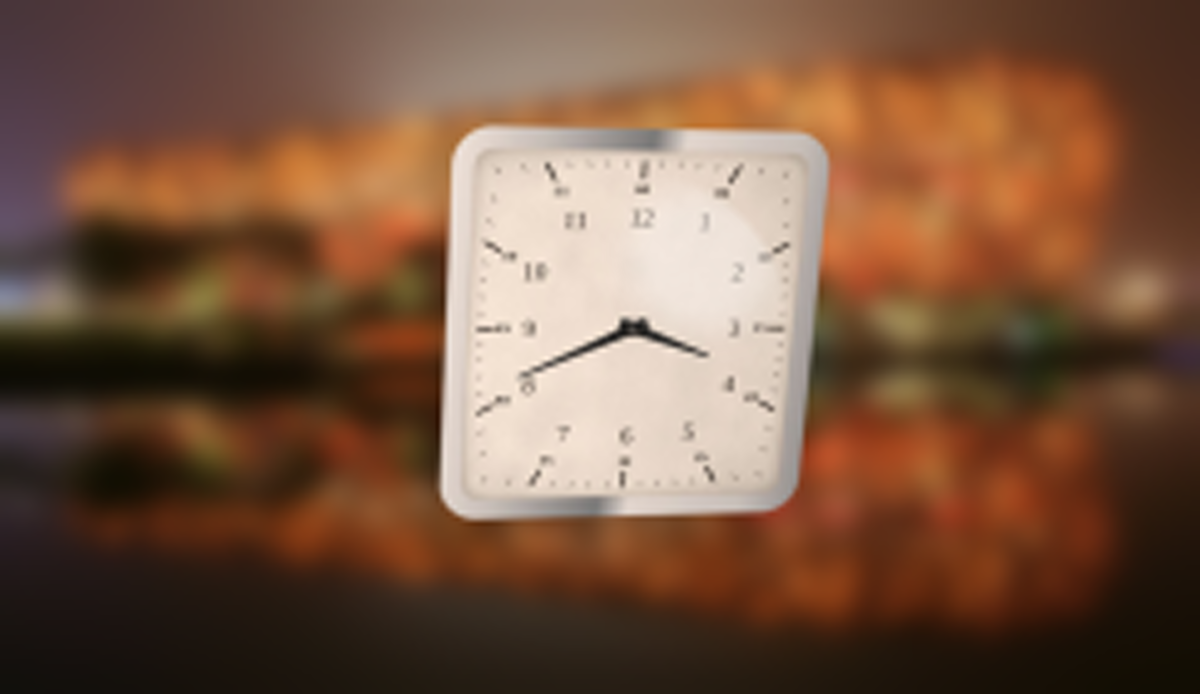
3 h 41 min
